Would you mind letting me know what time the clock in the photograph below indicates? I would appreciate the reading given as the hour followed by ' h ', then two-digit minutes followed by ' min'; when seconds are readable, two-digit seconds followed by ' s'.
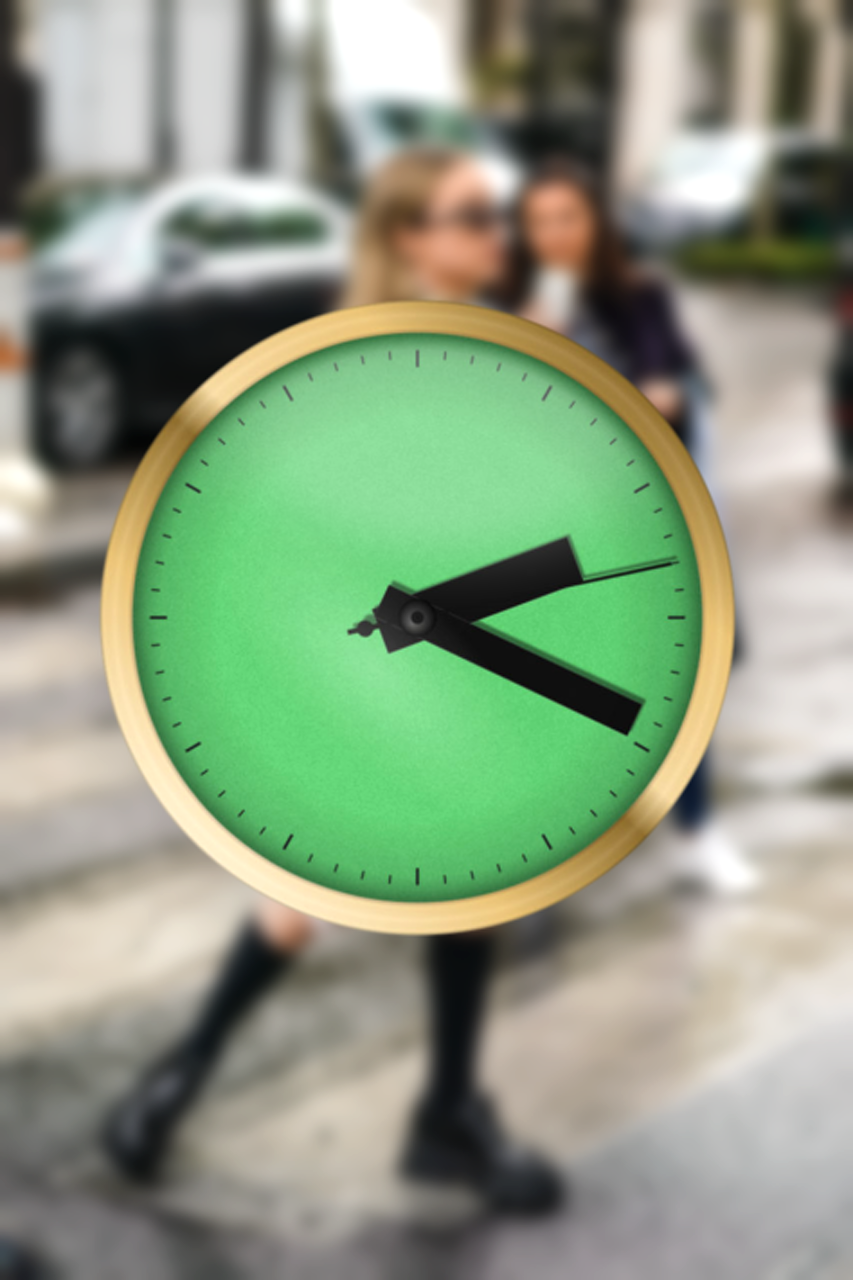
2 h 19 min 13 s
